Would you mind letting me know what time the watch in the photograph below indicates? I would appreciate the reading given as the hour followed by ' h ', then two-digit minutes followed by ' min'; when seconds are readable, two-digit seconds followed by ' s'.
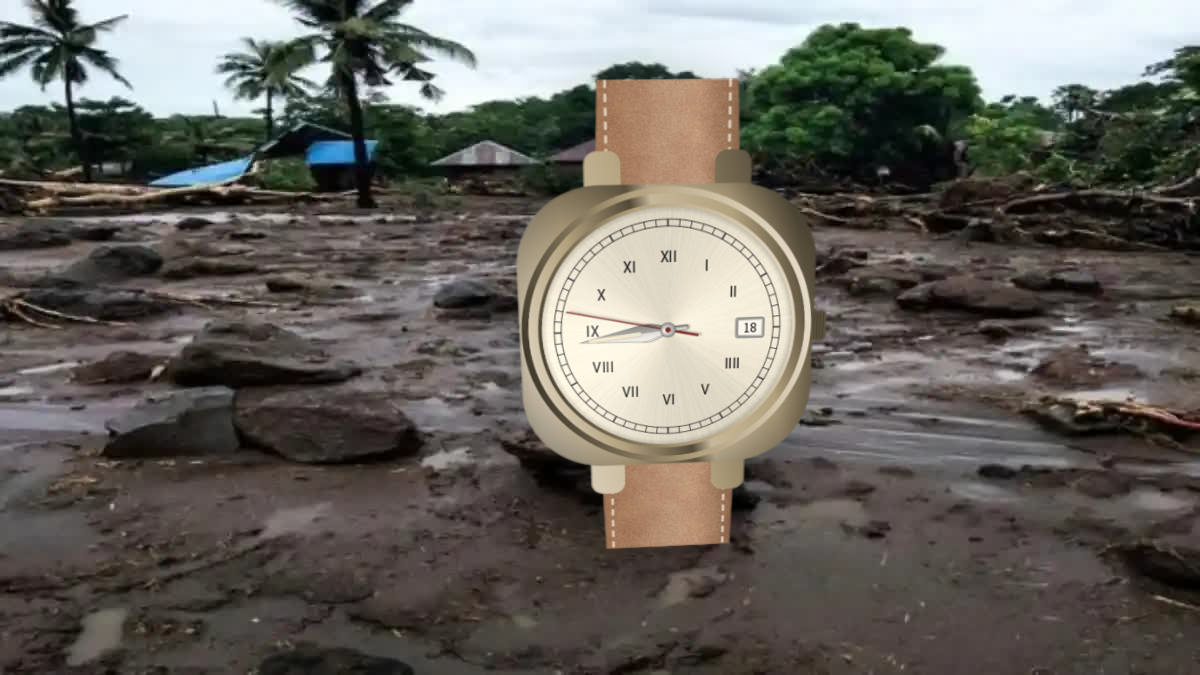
8 h 43 min 47 s
